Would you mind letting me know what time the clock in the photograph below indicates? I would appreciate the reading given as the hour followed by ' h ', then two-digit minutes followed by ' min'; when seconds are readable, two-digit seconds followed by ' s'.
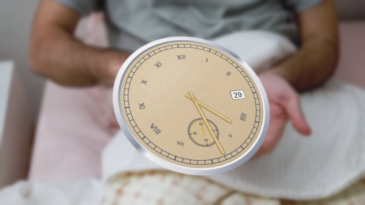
4 h 28 min
